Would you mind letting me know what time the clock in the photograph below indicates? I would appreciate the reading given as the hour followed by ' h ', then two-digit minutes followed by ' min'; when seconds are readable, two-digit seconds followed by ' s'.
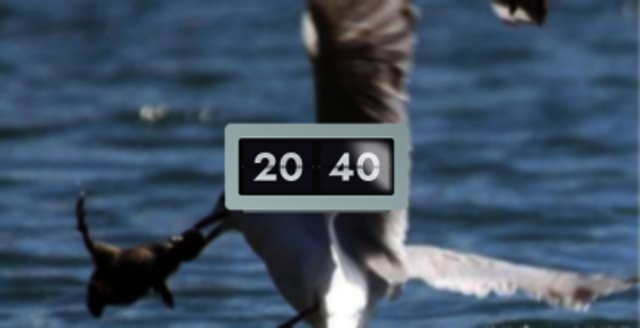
20 h 40 min
